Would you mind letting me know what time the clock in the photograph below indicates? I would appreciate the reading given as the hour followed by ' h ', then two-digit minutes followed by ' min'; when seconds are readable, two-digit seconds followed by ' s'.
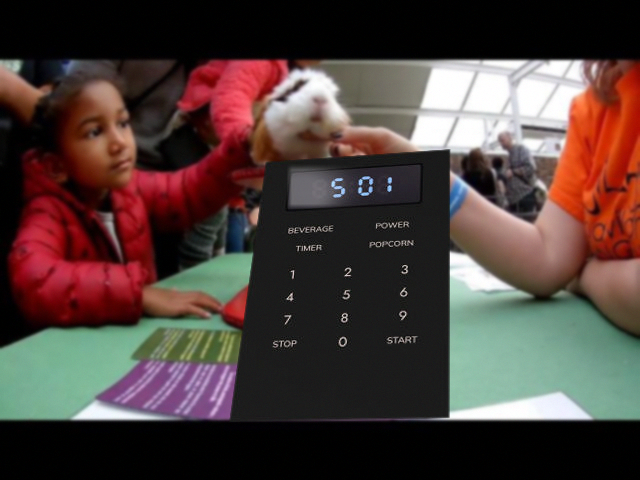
5 h 01 min
